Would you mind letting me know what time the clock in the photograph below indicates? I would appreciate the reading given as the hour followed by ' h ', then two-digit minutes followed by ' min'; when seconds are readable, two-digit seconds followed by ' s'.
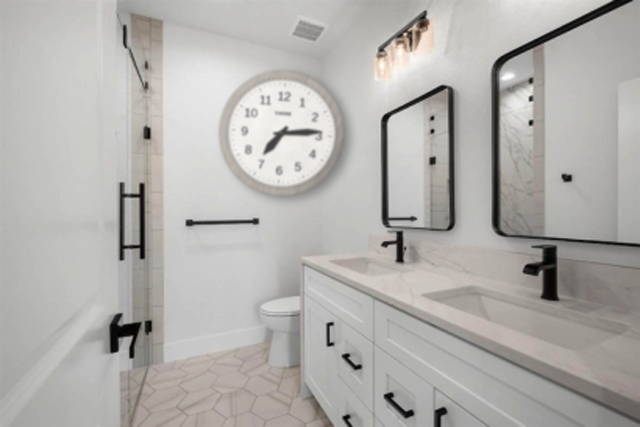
7 h 14 min
